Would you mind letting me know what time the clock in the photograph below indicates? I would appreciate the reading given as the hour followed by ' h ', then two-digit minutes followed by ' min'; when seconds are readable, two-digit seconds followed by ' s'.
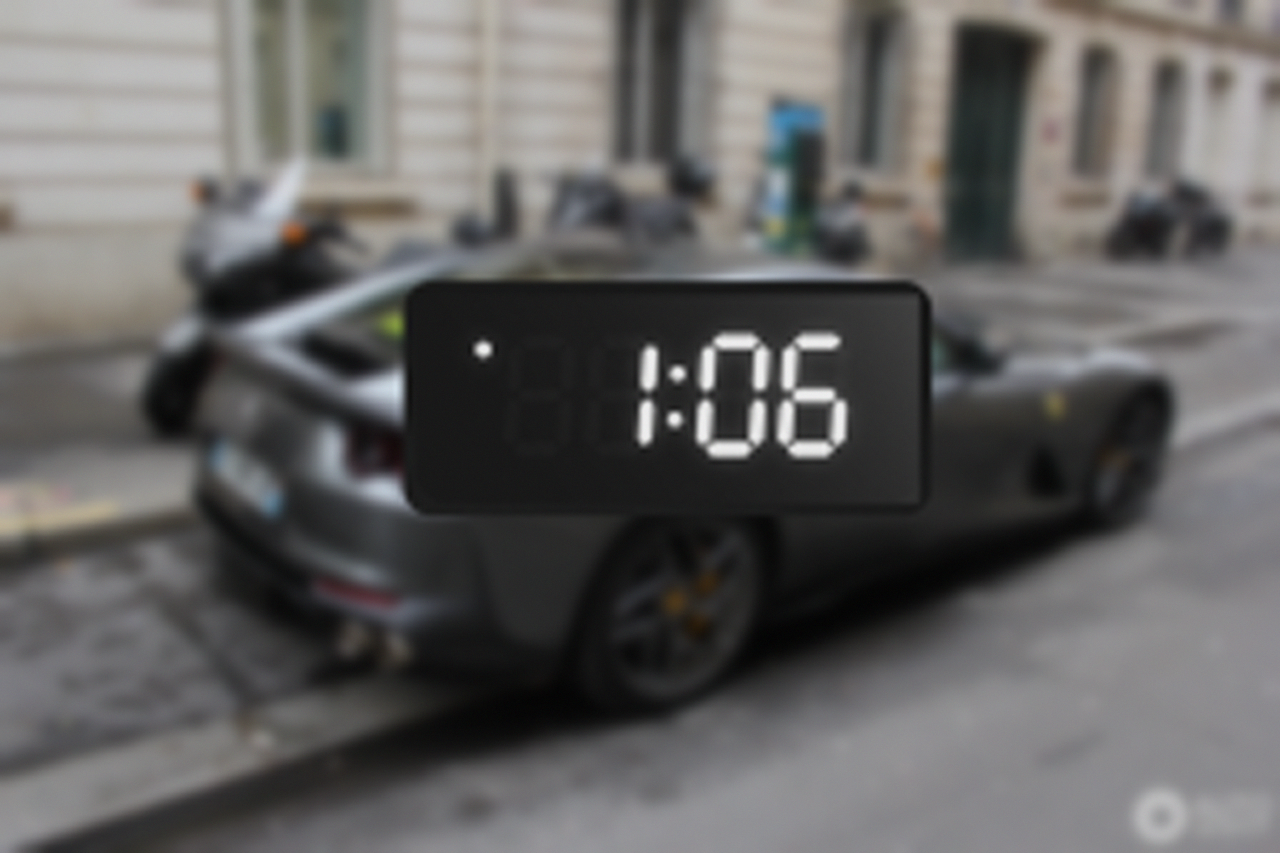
1 h 06 min
